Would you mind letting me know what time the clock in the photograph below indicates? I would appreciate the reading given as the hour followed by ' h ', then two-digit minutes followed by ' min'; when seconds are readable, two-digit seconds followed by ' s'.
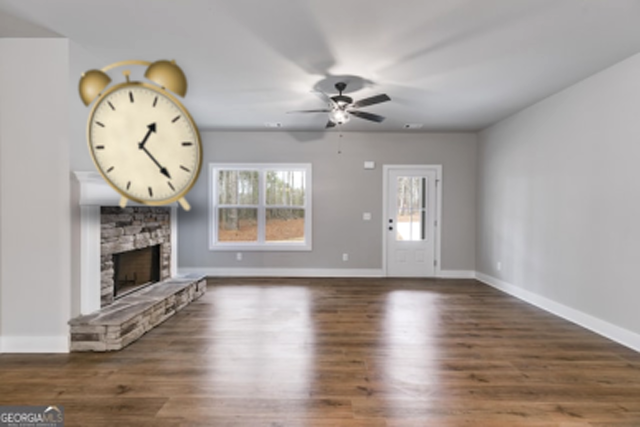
1 h 24 min
